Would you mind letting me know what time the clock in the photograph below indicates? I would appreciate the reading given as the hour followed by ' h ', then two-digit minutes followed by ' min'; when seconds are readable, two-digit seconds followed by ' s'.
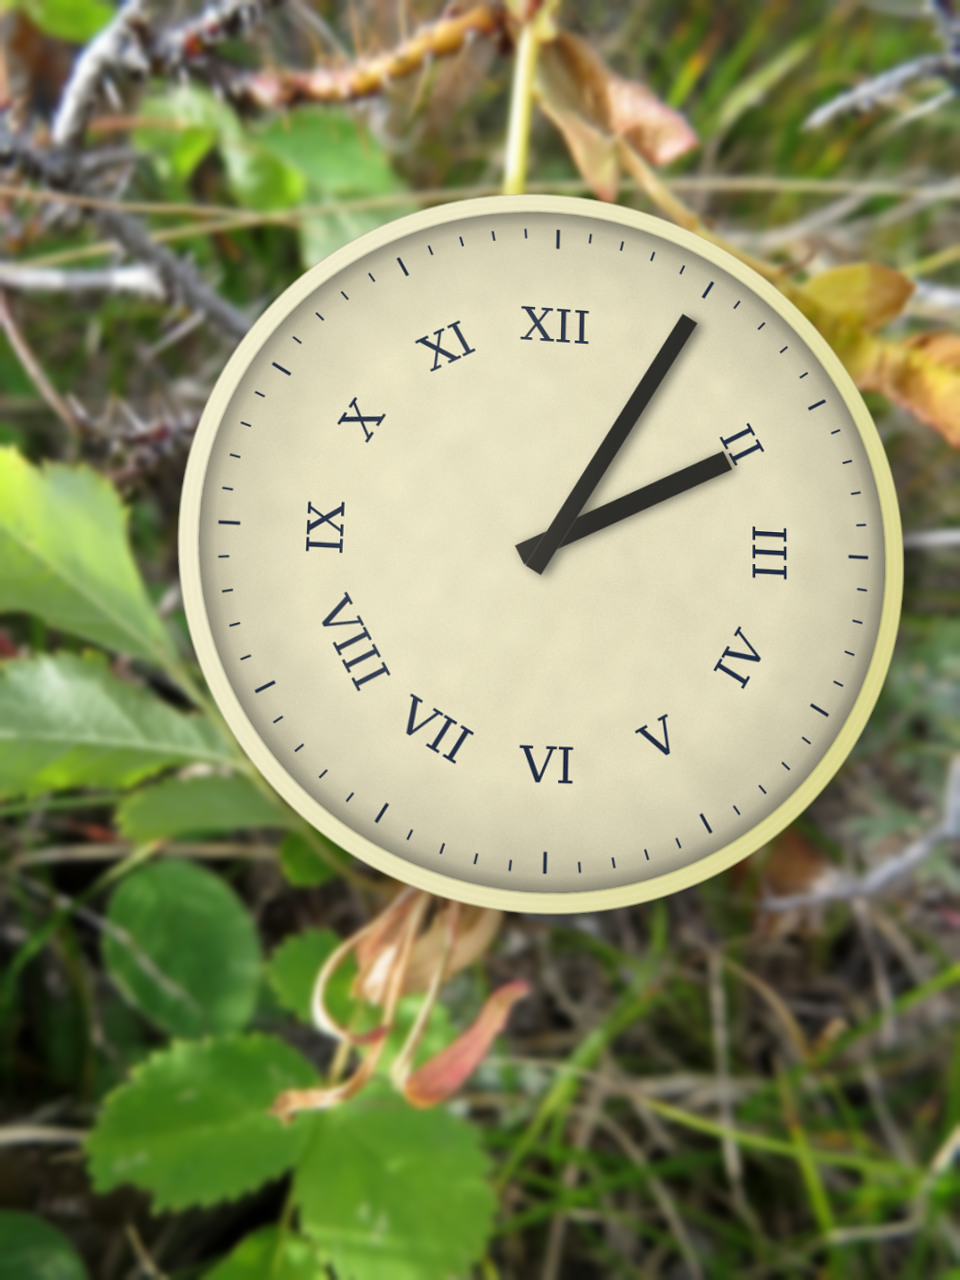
2 h 05 min
